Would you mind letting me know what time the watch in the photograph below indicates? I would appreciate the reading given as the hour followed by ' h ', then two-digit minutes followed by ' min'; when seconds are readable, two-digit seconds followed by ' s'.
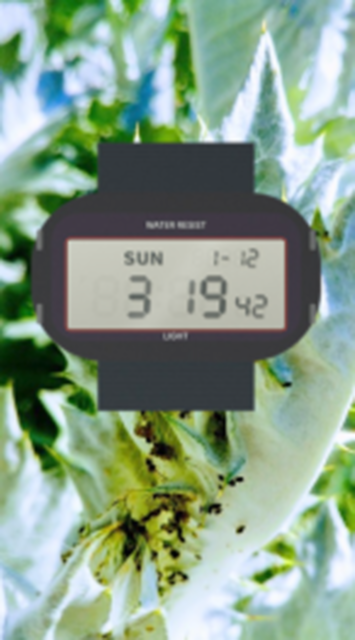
3 h 19 min 42 s
